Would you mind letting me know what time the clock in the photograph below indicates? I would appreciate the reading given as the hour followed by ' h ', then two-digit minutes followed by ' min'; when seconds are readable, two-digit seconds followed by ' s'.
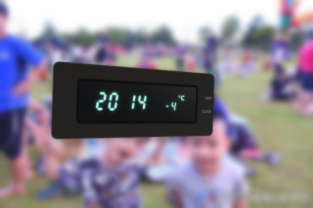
20 h 14 min
